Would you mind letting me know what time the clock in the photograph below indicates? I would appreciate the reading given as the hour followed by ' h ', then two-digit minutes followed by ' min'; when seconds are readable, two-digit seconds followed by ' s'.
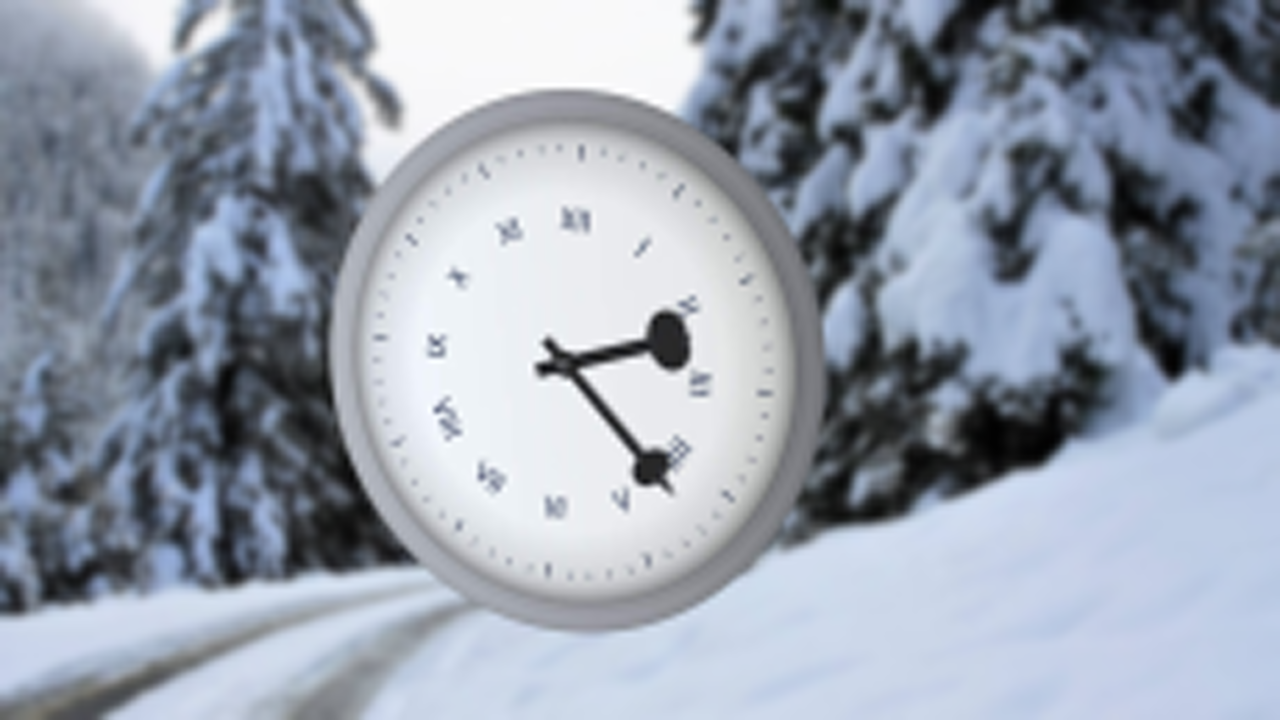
2 h 22 min
